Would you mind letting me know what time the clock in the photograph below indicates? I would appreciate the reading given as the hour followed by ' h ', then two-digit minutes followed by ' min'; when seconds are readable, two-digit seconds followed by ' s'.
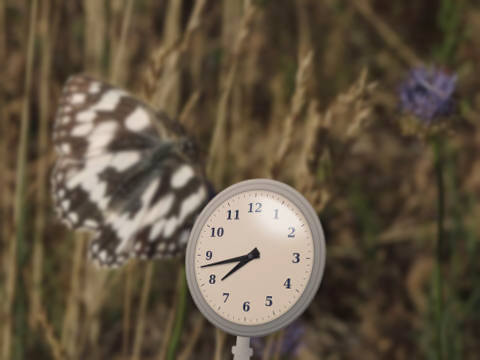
7 h 43 min
